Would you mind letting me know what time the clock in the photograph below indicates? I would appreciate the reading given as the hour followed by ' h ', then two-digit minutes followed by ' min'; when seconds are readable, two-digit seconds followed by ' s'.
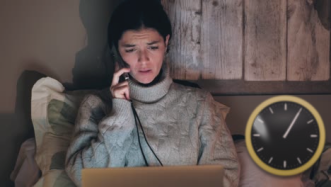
1 h 05 min
